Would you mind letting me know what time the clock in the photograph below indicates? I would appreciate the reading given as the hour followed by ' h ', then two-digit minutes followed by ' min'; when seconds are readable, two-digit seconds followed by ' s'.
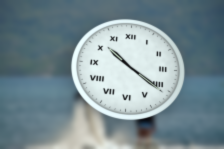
10 h 21 min
